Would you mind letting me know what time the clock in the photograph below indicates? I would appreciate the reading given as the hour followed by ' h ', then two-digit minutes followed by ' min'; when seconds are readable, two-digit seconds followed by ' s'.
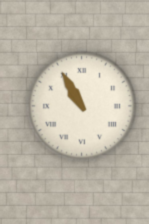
10 h 55 min
